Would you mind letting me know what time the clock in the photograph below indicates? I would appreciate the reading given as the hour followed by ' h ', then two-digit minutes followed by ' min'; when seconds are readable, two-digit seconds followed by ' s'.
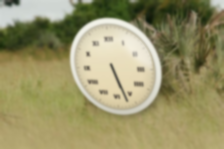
5 h 27 min
